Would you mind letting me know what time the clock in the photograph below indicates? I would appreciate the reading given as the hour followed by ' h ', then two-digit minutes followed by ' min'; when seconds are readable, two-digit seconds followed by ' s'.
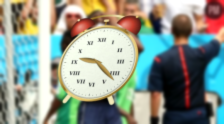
9 h 22 min
